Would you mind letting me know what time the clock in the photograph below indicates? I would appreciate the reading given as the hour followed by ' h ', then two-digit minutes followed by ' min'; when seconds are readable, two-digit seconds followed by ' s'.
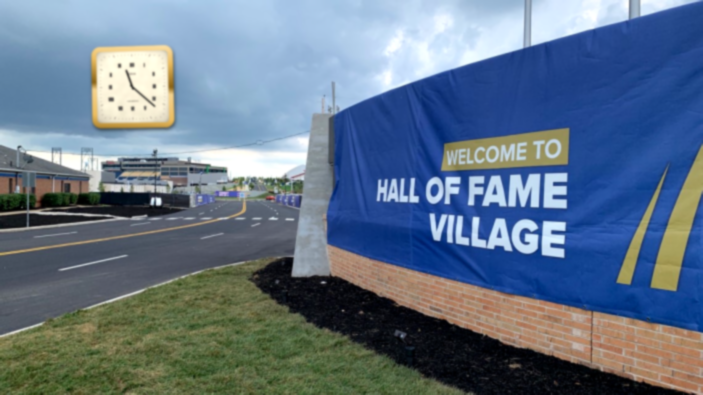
11 h 22 min
